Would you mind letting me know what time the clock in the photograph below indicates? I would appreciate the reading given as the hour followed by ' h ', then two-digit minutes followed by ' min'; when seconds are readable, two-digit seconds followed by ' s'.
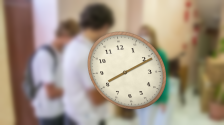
8 h 11 min
